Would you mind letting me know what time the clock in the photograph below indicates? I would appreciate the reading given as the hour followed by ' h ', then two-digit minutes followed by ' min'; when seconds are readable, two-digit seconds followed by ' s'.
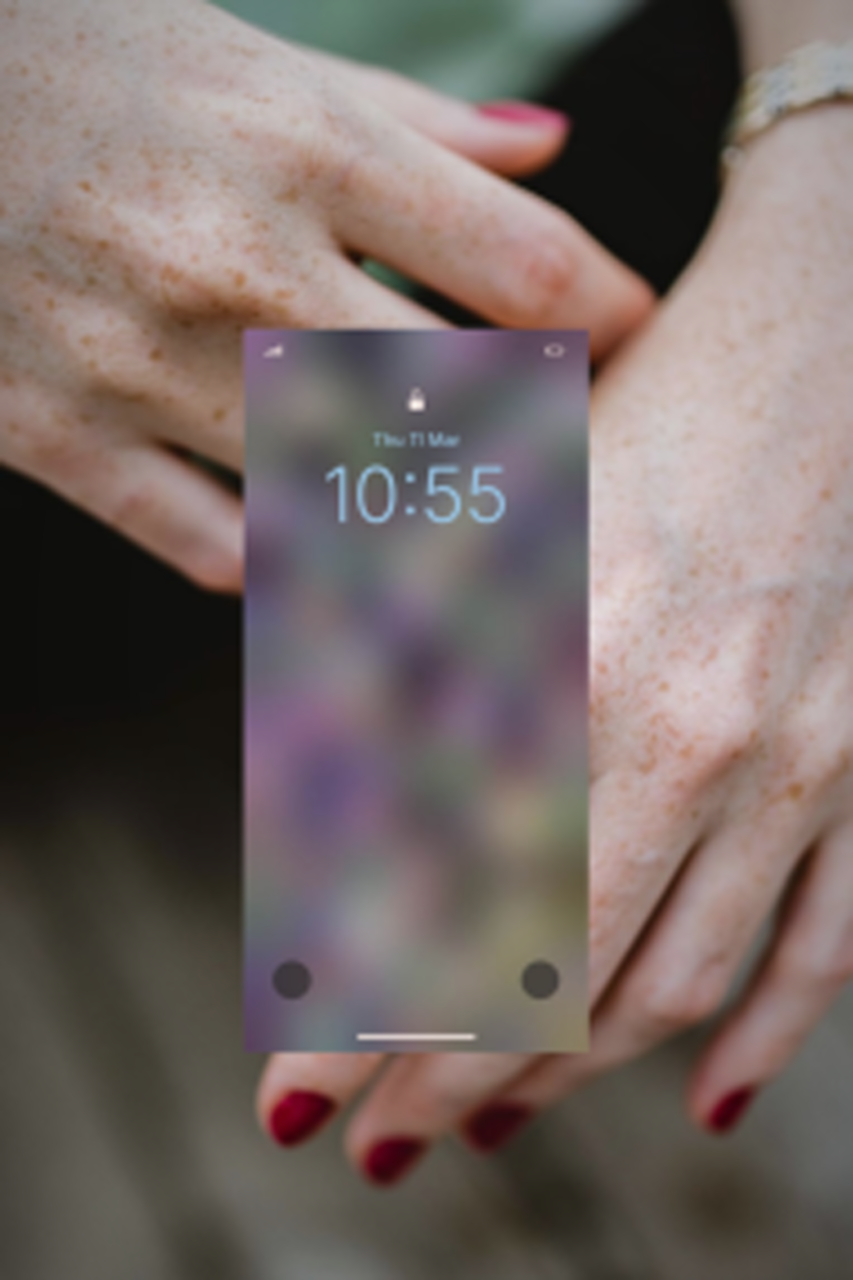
10 h 55 min
